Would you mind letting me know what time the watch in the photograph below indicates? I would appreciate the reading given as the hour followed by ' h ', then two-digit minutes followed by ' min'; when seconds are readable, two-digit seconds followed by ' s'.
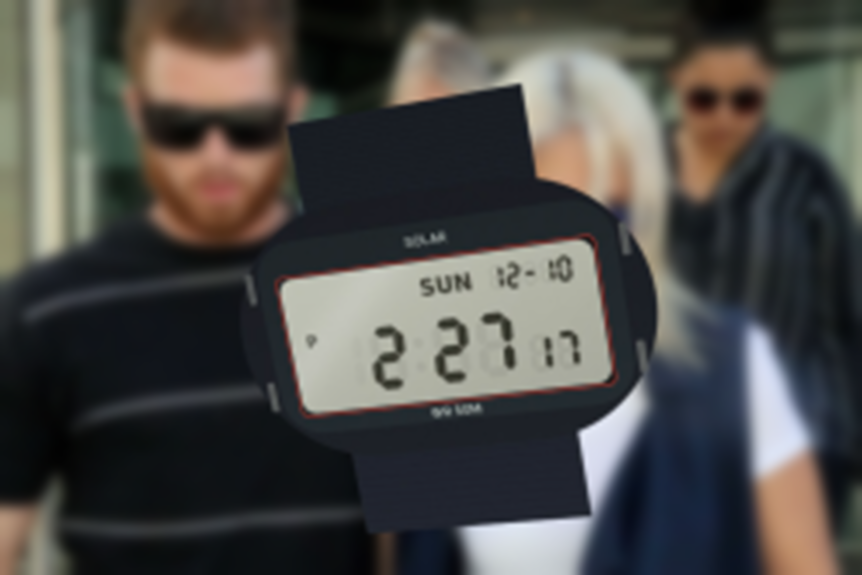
2 h 27 min 17 s
